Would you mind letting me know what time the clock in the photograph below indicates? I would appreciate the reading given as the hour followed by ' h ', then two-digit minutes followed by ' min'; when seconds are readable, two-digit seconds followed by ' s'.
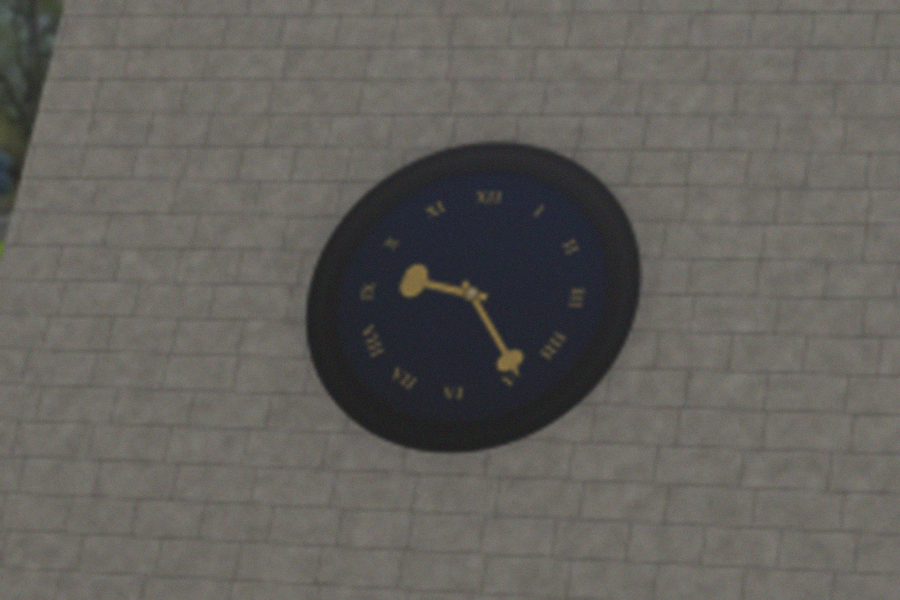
9 h 24 min
